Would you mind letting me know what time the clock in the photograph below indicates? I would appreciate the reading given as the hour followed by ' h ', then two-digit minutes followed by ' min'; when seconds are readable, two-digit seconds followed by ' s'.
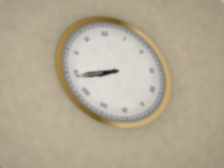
8 h 44 min
